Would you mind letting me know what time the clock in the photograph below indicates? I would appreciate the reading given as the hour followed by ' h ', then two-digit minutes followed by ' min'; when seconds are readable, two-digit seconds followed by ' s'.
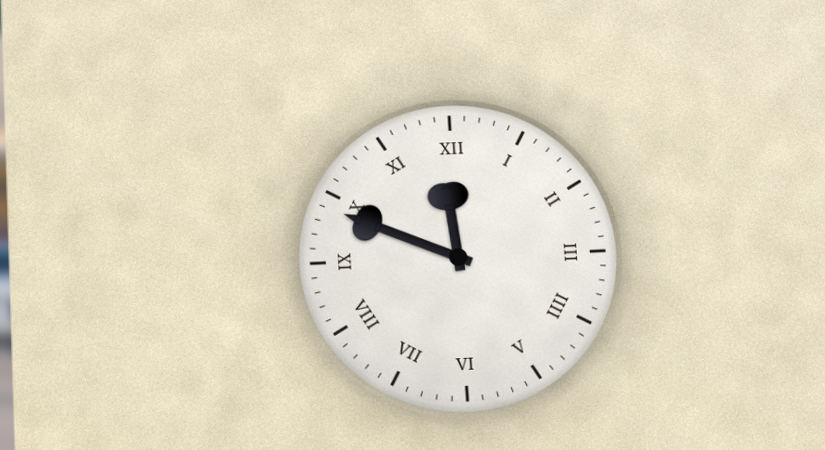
11 h 49 min
